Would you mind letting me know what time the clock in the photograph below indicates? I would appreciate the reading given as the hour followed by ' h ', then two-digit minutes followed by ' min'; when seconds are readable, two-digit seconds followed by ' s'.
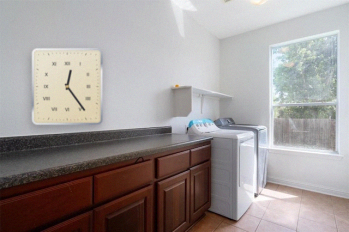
12 h 24 min
